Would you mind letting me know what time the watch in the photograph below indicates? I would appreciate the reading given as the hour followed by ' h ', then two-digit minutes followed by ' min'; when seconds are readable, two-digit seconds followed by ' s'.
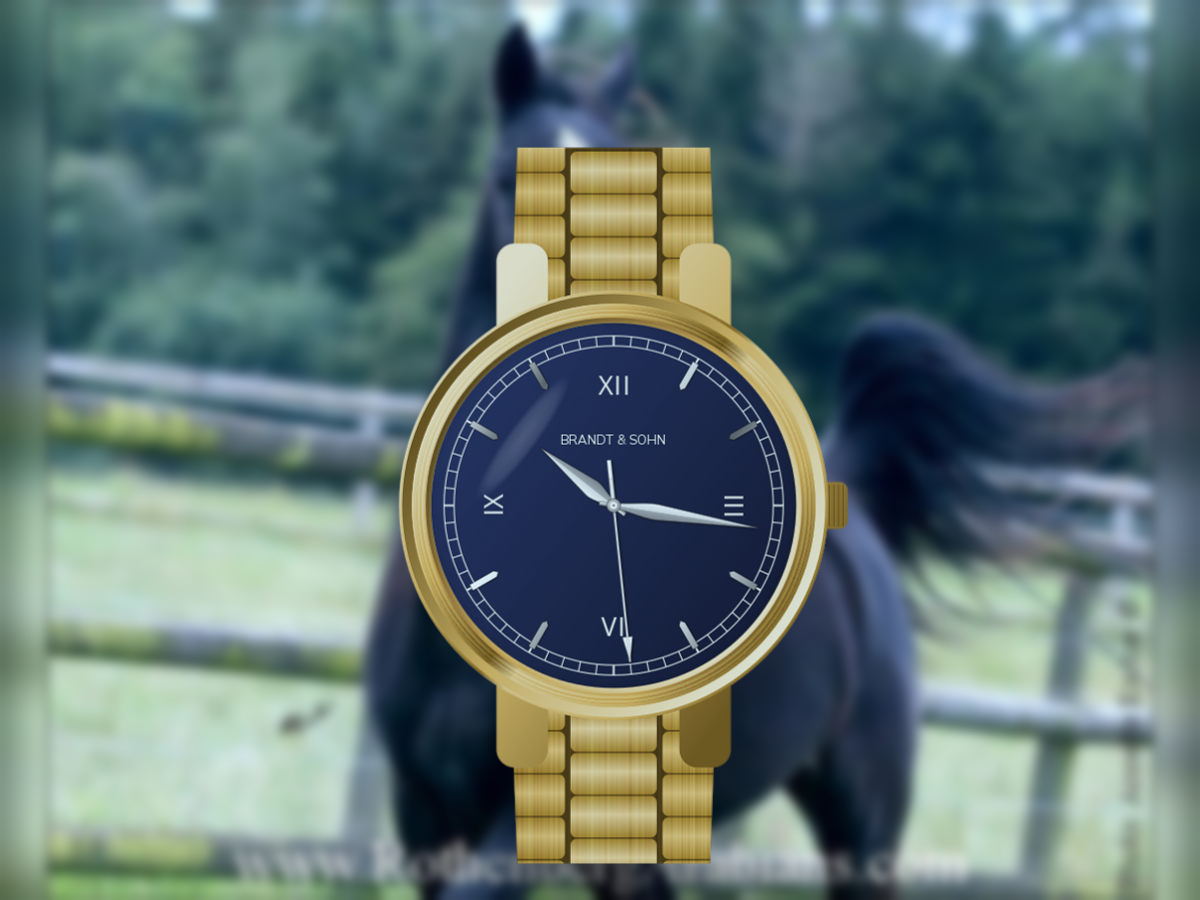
10 h 16 min 29 s
